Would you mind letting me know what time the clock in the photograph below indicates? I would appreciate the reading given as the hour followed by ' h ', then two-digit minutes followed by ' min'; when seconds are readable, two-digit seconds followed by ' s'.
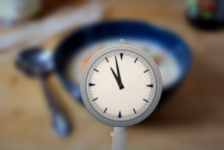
10 h 58 min
